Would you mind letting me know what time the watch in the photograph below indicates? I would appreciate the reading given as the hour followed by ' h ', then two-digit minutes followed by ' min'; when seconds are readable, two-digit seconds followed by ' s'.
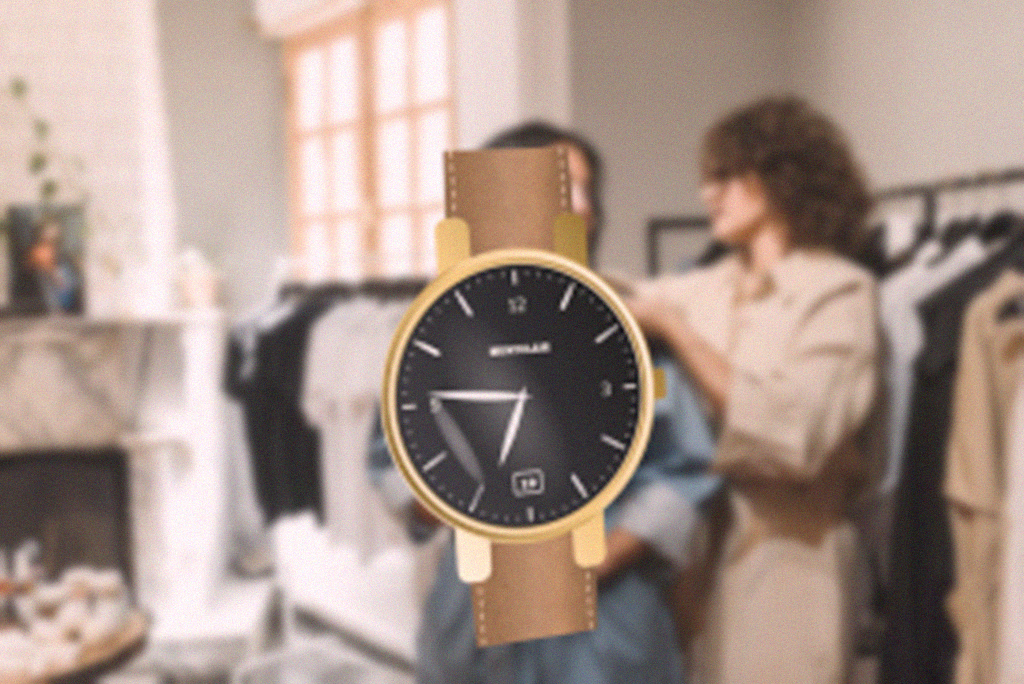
6 h 46 min
